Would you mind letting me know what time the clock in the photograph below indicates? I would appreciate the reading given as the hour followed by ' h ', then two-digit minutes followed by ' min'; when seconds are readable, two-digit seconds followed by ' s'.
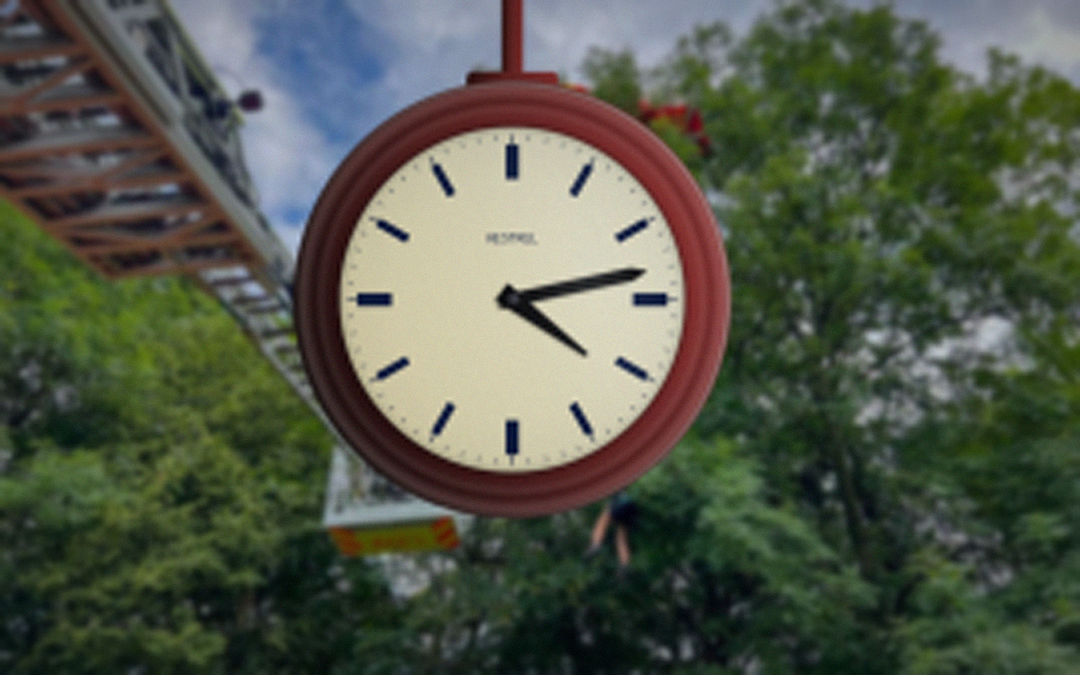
4 h 13 min
